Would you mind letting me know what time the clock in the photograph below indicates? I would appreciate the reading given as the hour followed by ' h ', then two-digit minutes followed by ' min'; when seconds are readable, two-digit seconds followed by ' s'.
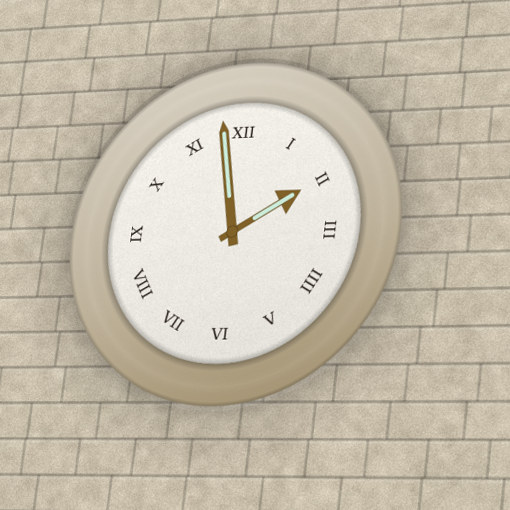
1 h 58 min
